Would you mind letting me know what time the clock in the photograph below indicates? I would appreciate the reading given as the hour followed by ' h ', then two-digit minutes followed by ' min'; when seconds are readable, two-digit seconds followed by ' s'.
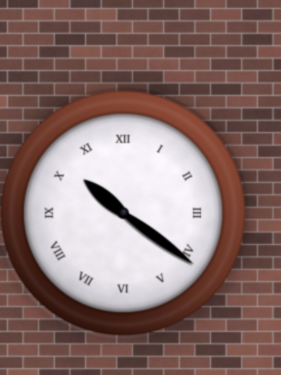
10 h 21 min
